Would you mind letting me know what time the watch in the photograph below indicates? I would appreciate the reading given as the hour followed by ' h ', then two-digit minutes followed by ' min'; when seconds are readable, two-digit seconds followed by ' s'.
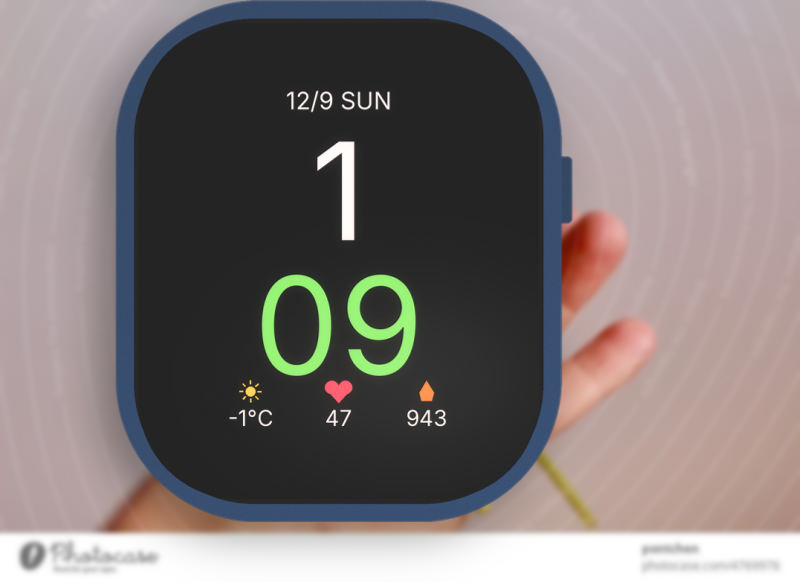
1 h 09 min
